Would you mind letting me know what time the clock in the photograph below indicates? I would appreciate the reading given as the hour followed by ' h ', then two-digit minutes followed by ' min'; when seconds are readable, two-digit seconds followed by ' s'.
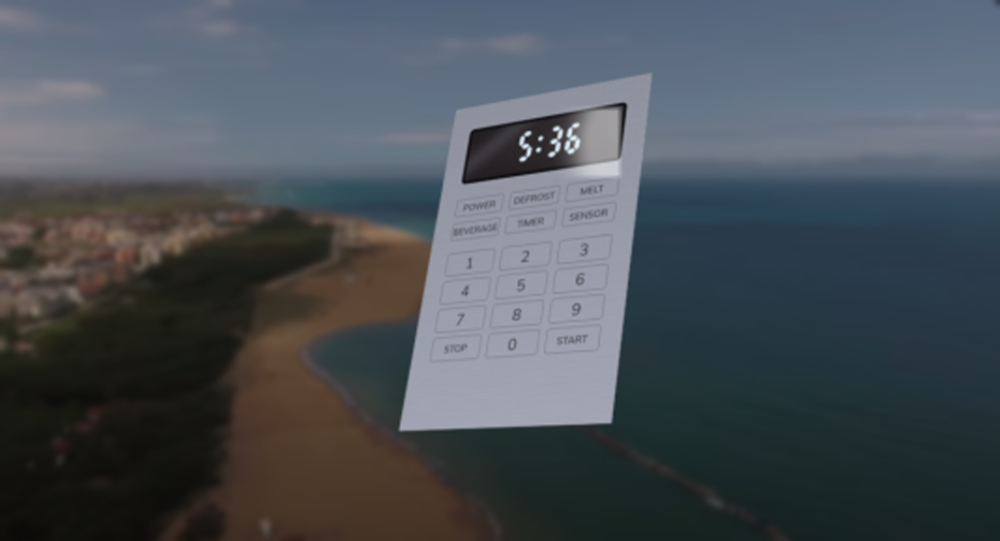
5 h 36 min
